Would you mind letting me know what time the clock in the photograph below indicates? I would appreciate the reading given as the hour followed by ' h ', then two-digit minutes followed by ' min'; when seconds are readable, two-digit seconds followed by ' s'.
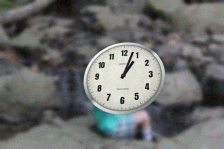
1 h 03 min
